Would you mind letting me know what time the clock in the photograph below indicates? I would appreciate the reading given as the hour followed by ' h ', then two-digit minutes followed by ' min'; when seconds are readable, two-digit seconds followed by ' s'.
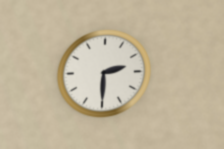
2 h 30 min
